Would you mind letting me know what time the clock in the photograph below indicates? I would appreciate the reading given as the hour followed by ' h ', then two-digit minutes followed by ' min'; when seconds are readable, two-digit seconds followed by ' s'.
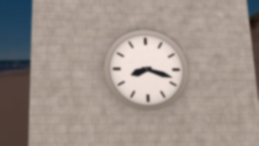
8 h 18 min
